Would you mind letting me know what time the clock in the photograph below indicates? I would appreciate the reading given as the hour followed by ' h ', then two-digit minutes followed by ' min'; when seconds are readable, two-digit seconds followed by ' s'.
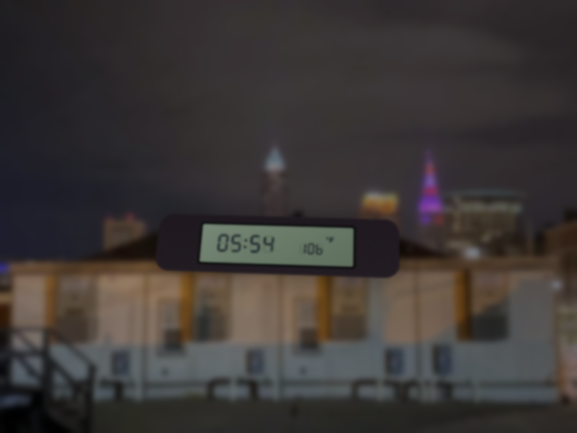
5 h 54 min
